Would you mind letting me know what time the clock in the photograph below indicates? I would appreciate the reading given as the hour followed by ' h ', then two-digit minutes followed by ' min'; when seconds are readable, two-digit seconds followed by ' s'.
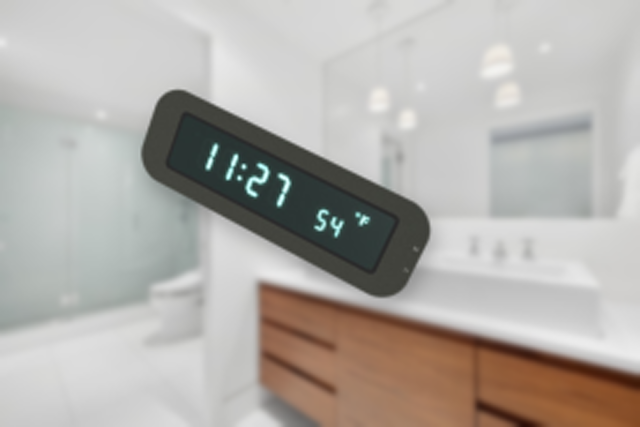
11 h 27 min
